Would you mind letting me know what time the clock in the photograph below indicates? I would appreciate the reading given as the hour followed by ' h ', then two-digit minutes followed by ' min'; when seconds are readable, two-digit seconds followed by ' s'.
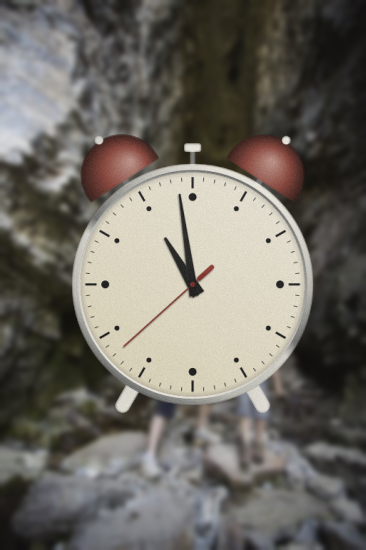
10 h 58 min 38 s
